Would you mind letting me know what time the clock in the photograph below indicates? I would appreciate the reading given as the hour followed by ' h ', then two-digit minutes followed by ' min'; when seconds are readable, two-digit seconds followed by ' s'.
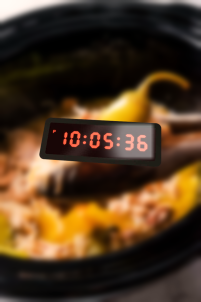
10 h 05 min 36 s
